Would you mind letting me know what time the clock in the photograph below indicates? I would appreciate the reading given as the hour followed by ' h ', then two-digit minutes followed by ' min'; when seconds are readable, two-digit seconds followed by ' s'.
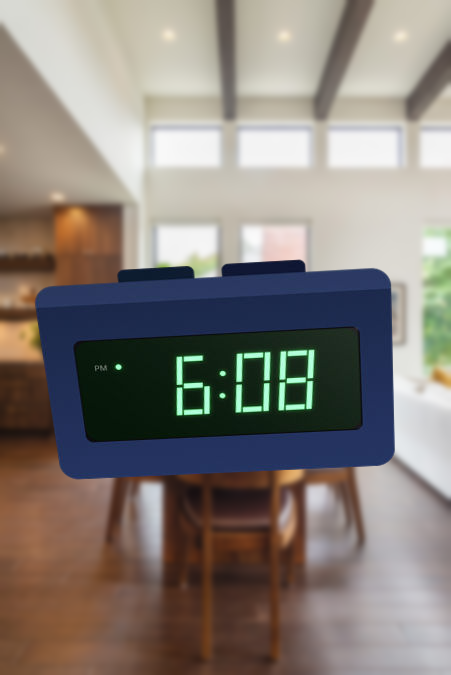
6 h 08 min
